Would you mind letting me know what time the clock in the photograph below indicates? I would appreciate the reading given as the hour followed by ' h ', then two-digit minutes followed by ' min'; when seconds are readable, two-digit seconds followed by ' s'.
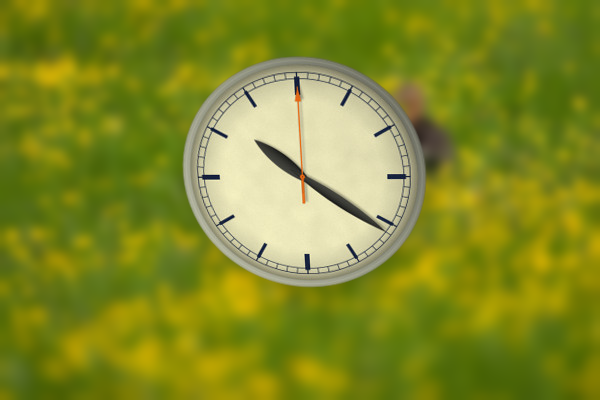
10 h 21 min 00 s
